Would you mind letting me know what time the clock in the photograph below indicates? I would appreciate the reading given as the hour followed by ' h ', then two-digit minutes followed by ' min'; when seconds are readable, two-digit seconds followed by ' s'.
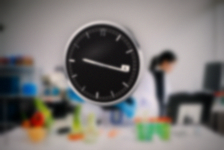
9 h 16 min
